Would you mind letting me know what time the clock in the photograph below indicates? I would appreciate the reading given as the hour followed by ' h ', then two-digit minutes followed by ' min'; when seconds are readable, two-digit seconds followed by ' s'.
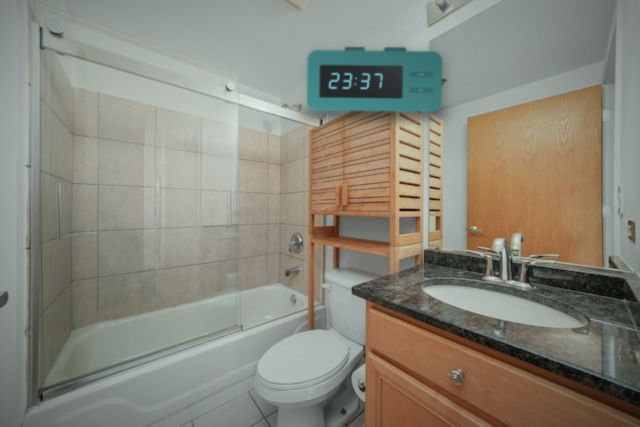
23 h 37 min
